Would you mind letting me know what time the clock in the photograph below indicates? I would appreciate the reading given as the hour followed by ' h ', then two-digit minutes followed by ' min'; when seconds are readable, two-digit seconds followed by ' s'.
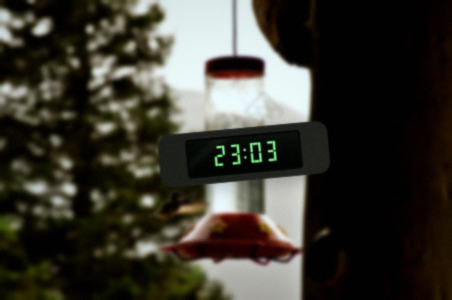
23 h 03 min
